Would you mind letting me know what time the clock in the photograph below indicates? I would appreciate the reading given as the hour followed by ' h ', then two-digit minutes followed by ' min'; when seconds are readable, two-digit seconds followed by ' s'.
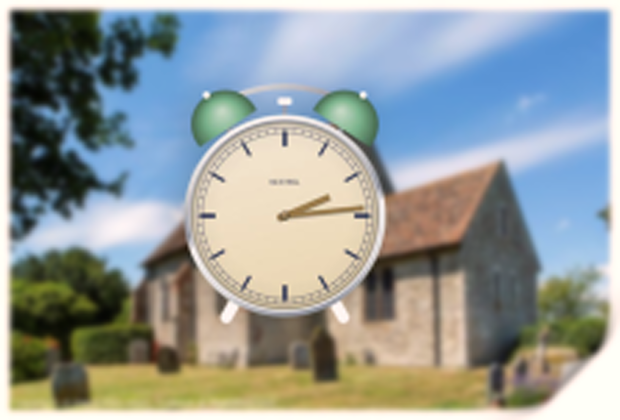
2 h 14 min
